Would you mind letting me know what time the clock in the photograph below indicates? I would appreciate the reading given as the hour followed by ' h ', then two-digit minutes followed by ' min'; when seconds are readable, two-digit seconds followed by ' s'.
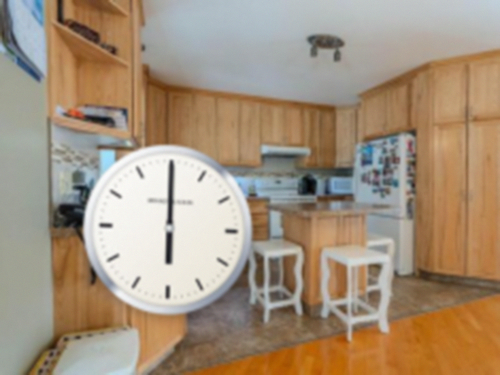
6 h 00 min
